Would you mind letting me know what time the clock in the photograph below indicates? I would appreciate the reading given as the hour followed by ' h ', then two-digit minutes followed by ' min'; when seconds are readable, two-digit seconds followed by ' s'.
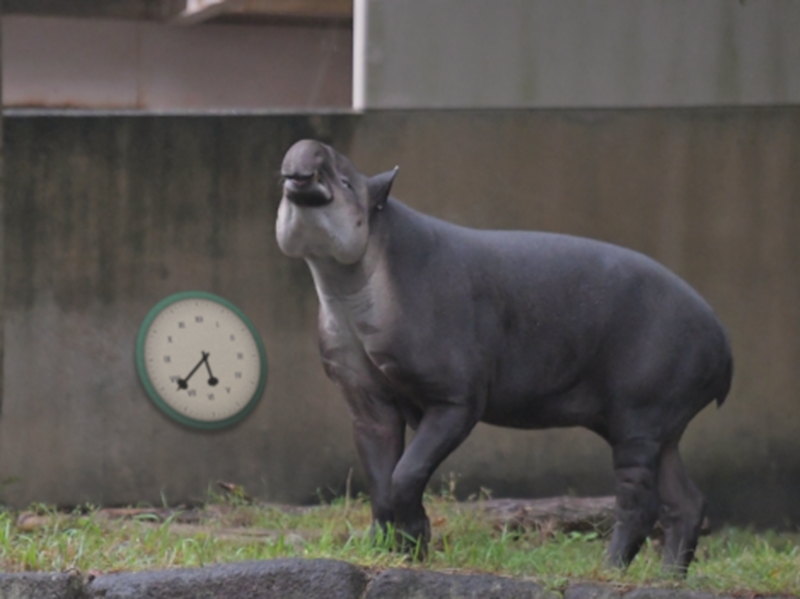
5 h 38 min
